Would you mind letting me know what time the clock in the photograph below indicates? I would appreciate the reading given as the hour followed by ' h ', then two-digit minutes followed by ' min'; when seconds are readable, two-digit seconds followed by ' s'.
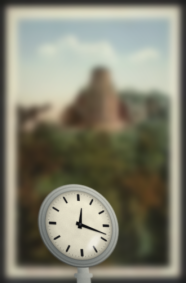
12 h 18 min
